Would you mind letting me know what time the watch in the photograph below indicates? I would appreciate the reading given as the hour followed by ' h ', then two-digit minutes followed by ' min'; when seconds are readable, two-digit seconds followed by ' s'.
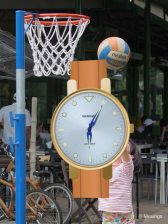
6 h 05 min
